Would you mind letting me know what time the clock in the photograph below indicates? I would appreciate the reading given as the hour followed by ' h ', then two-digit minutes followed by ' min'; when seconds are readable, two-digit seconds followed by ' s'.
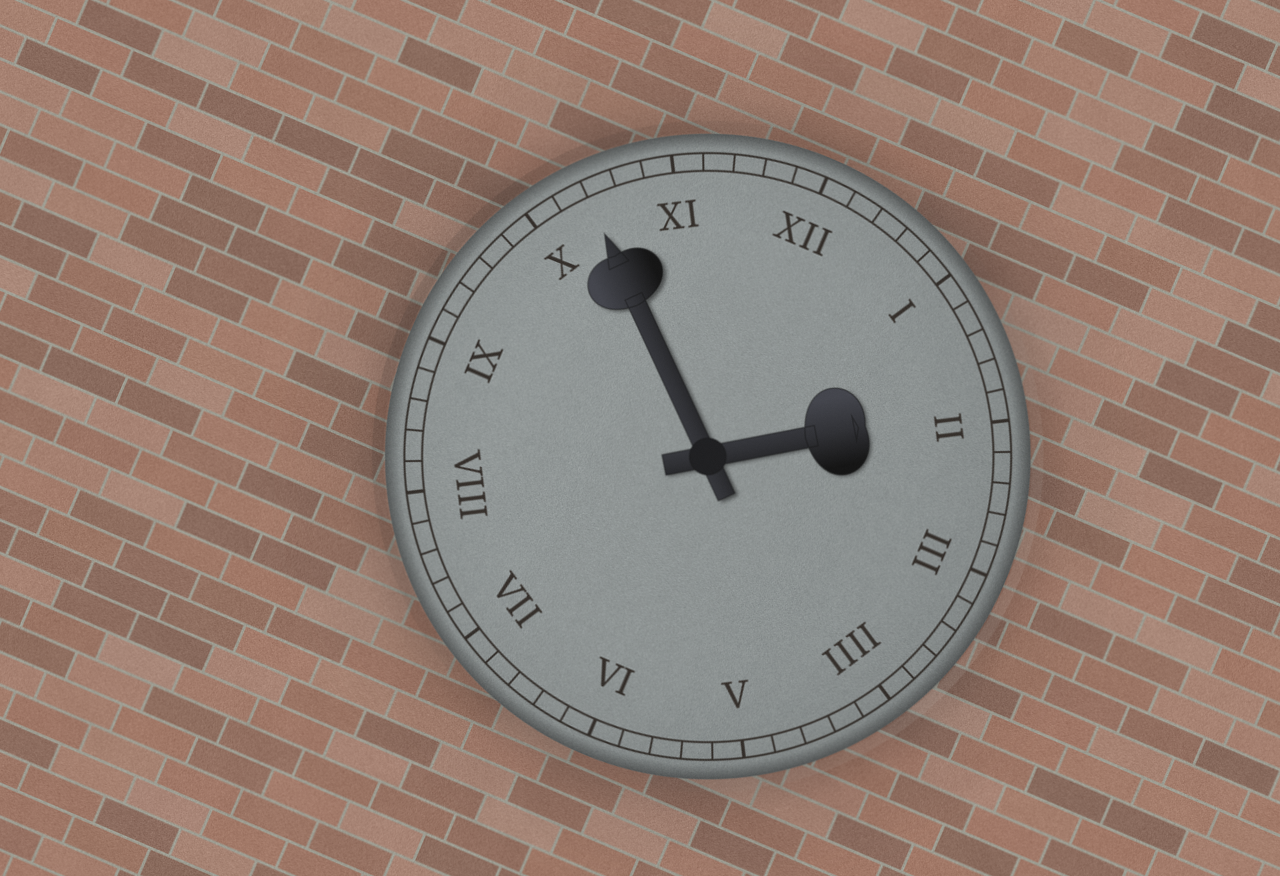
1 h 52 min
